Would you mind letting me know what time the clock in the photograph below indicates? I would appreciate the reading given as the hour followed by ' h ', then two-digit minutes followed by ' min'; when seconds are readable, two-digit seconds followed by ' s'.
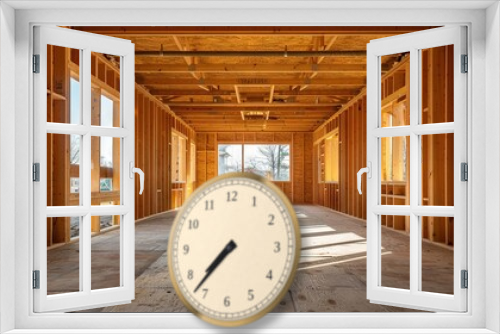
7 h 37 min
